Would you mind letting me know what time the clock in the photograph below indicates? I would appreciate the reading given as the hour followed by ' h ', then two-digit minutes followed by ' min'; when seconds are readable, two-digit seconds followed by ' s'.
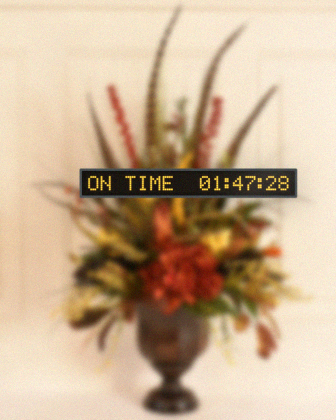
1 h 47 min 28 s
